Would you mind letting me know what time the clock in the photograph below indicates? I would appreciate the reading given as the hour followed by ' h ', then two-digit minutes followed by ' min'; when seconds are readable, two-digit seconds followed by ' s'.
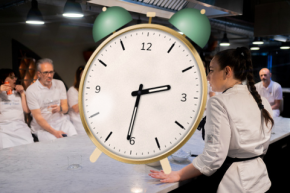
2 h 31 min
